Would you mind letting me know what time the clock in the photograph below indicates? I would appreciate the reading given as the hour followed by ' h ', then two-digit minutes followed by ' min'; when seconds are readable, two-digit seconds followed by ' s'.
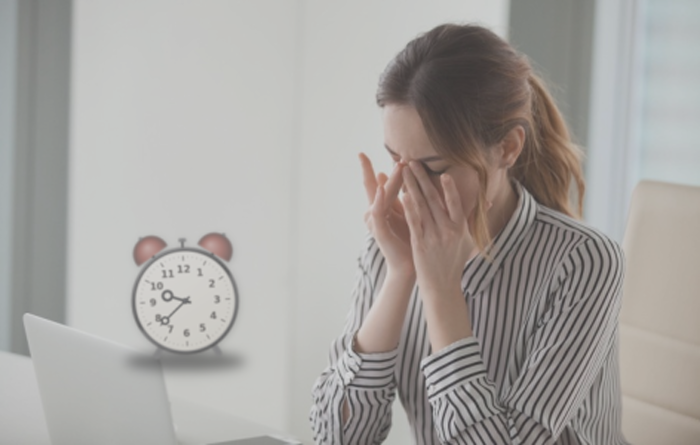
9 h 38 min
